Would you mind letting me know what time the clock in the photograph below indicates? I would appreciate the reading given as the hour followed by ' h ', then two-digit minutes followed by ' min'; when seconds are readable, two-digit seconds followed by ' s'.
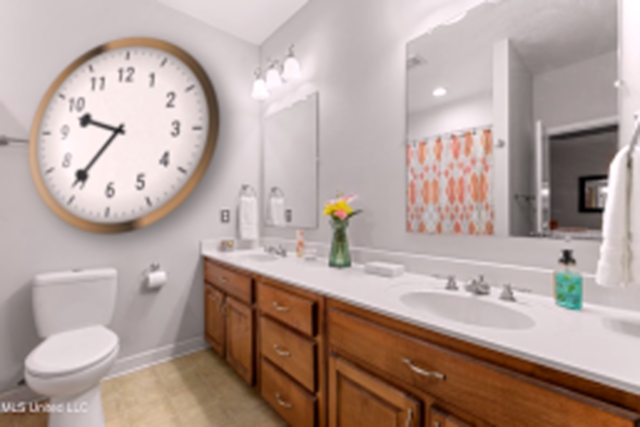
9 h 36 min
